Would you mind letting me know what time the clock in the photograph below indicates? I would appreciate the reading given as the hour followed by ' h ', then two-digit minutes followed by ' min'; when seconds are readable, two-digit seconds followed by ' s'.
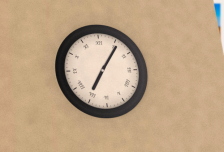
7 h 06 min
